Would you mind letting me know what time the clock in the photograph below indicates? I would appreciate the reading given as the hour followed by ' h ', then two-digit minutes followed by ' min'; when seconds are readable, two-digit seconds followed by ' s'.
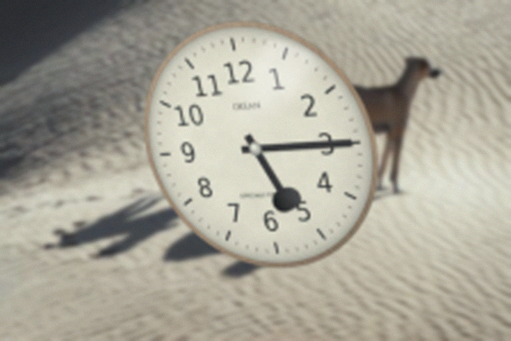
5 h 15 min
